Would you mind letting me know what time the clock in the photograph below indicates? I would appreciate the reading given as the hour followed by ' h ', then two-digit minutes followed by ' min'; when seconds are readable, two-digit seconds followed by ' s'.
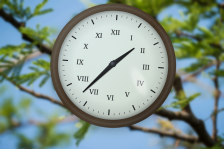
1 h 37 min
